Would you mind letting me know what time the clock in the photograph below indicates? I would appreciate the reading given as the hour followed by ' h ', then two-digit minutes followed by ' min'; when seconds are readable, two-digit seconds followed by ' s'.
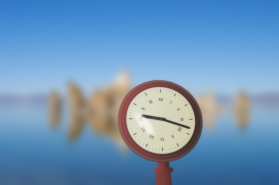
9 h 18 min
